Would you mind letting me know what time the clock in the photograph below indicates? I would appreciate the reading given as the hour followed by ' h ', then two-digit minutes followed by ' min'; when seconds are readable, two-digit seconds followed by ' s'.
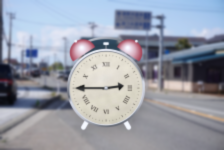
2 h 45 min
